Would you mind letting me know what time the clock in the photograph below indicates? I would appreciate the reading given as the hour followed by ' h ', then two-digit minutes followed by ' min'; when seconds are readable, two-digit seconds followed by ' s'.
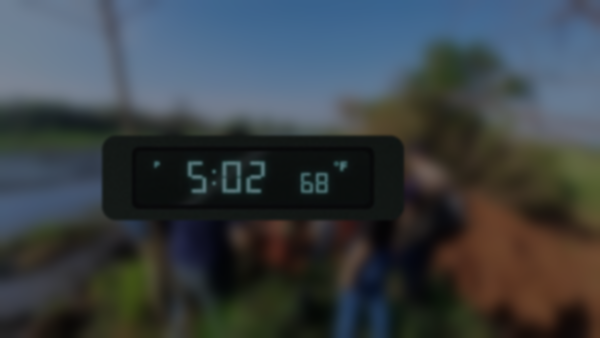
5 h 02 min
